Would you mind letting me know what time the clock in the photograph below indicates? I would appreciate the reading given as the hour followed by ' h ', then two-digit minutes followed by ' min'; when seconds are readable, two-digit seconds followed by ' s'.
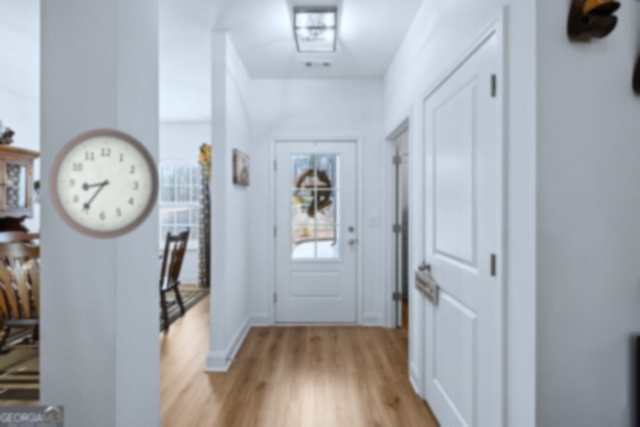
8 h 36 min
